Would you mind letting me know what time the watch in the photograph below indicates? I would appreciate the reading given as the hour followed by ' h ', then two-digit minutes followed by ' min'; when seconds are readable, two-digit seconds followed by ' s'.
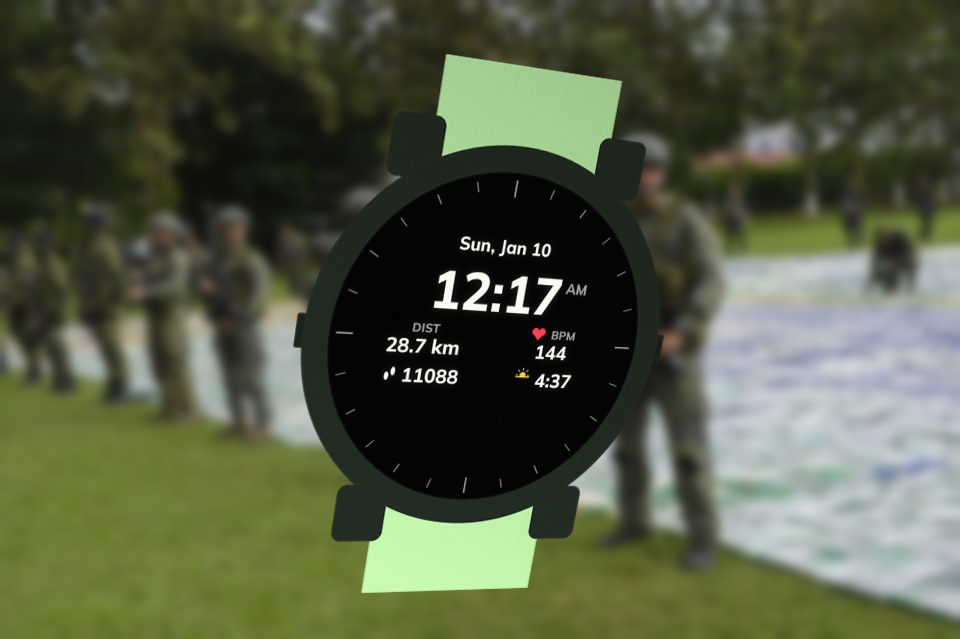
12 h 17 min
